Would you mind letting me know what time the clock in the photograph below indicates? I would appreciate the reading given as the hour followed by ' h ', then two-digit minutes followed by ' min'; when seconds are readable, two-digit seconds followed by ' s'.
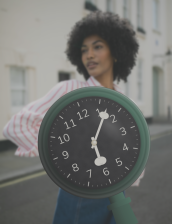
6 h 07 min
